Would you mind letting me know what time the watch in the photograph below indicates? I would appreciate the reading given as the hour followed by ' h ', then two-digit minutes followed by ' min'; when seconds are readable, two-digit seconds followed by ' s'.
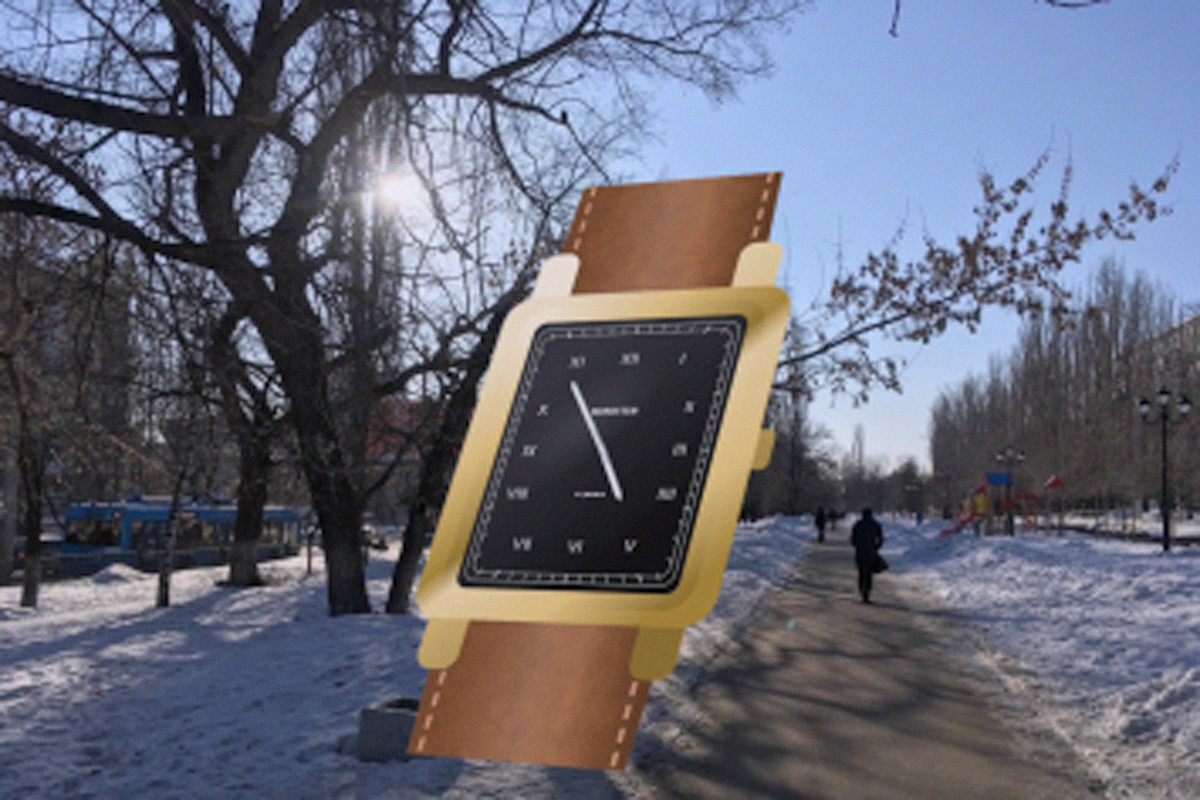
4 h 54 min
